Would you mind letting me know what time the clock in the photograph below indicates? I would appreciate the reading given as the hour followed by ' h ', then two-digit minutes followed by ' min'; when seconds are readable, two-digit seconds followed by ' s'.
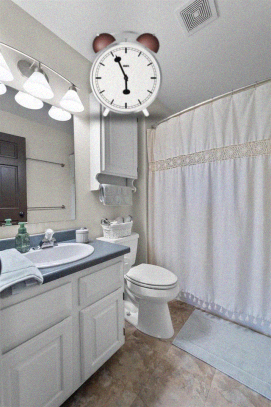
5 h 56 min
